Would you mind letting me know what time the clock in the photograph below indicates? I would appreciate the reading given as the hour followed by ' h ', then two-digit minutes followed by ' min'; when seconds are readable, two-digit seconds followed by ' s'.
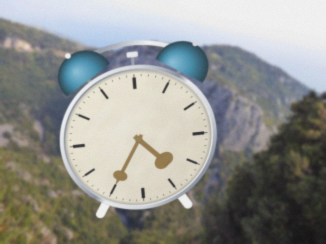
4 h 35 min
